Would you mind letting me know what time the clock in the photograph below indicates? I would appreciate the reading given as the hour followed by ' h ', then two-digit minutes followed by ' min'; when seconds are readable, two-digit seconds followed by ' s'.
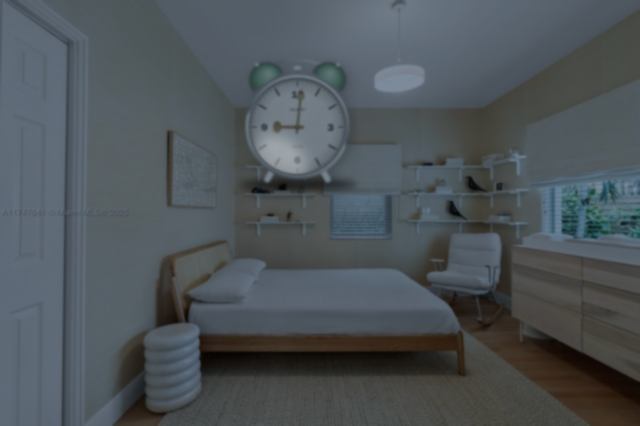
9 h 01 min
